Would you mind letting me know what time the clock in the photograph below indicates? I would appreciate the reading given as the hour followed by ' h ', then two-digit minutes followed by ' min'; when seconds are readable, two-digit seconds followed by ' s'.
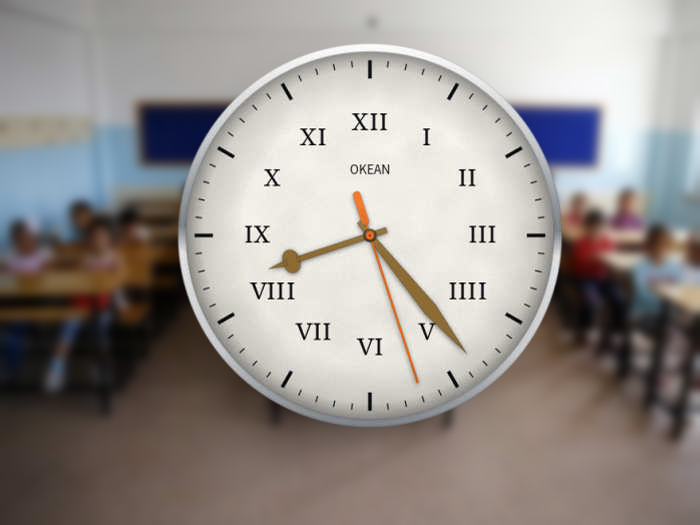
8 h 23 min 27 s
